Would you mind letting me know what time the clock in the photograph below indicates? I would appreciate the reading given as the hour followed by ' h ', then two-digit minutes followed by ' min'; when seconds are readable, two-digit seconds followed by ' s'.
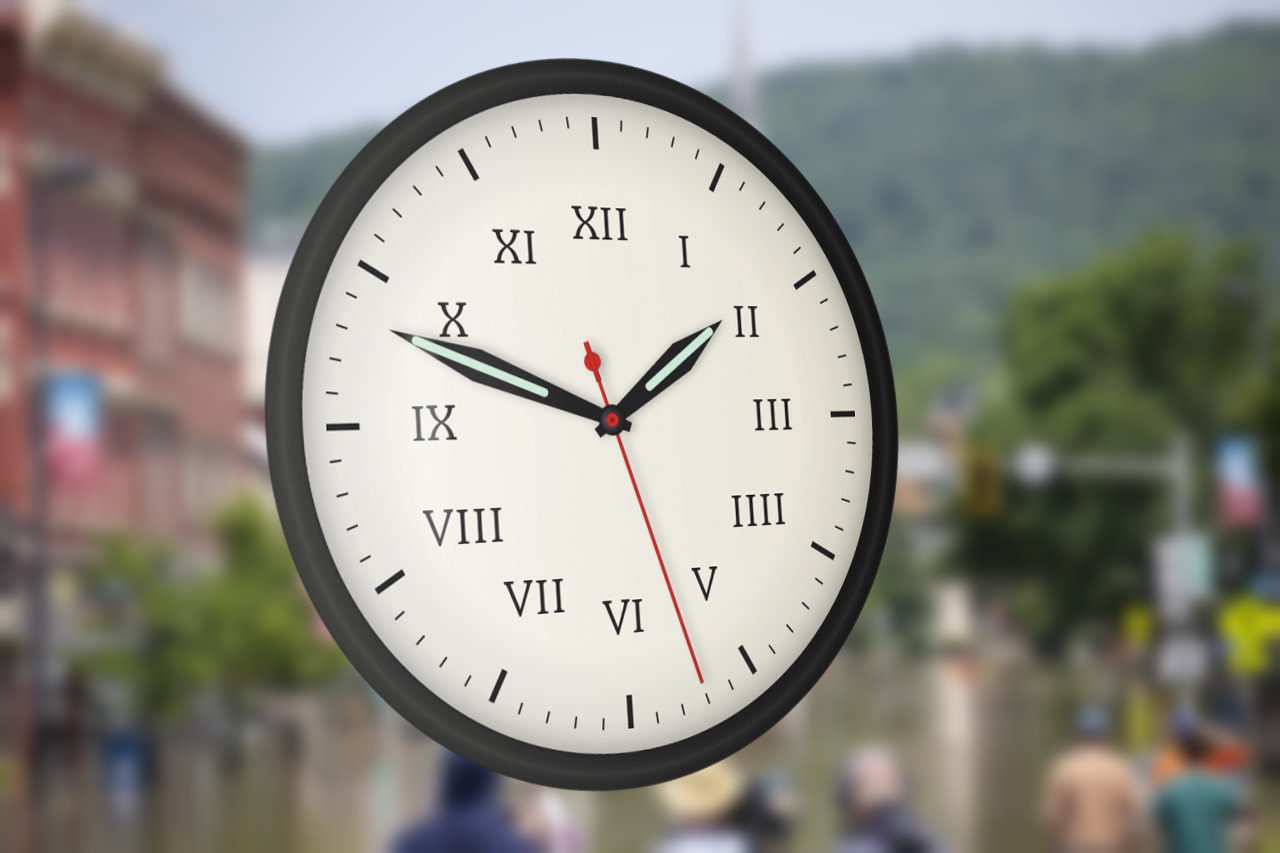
1 h 48 min 27 s
